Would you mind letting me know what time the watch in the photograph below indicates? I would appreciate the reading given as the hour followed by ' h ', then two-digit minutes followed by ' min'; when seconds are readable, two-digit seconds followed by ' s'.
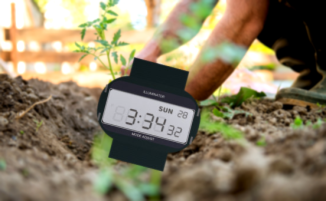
3 h 34 min 32 s
